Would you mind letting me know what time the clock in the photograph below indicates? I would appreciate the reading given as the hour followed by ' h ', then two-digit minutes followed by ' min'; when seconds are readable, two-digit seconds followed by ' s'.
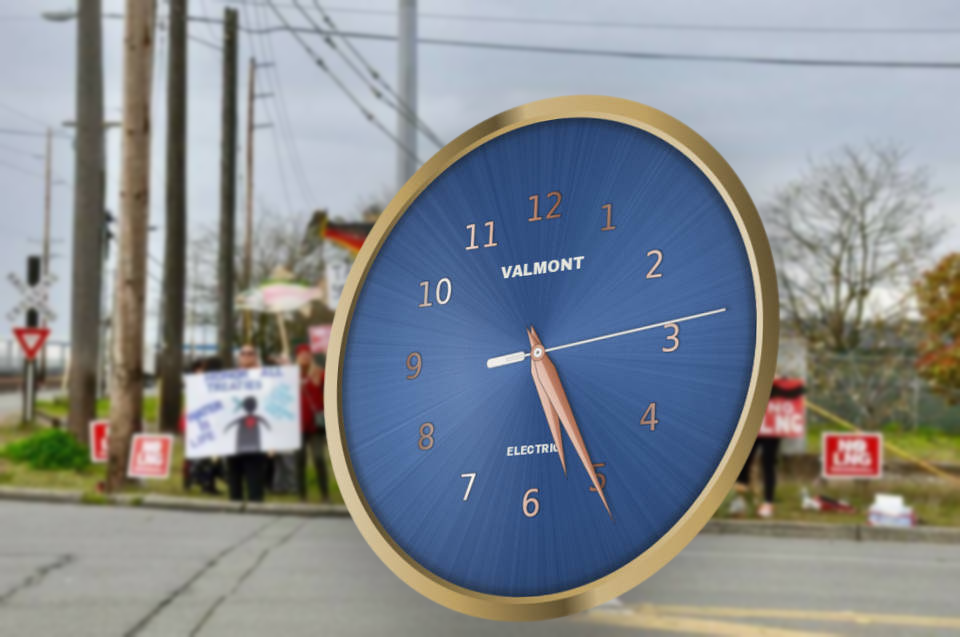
5 h 25 min 14 s
